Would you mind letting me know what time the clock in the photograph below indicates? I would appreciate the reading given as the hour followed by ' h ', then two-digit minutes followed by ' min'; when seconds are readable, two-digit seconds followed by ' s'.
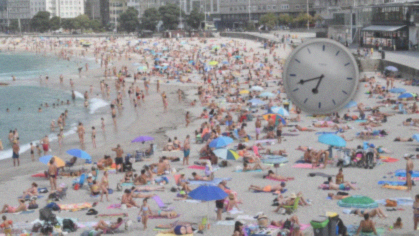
6 h 42 min
